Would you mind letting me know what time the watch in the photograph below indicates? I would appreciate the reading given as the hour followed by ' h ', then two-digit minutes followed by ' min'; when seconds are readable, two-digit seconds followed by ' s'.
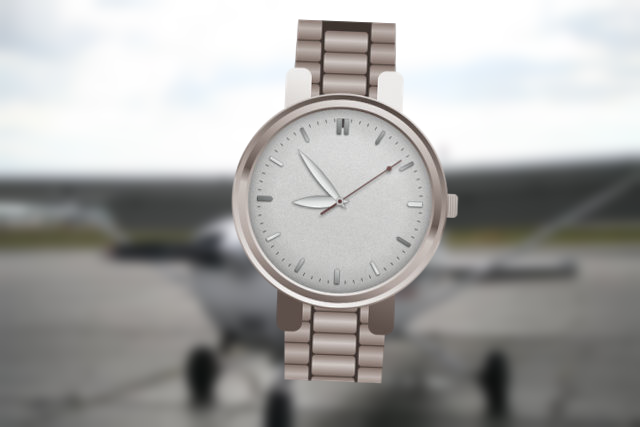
8 h 53 min 09 s
